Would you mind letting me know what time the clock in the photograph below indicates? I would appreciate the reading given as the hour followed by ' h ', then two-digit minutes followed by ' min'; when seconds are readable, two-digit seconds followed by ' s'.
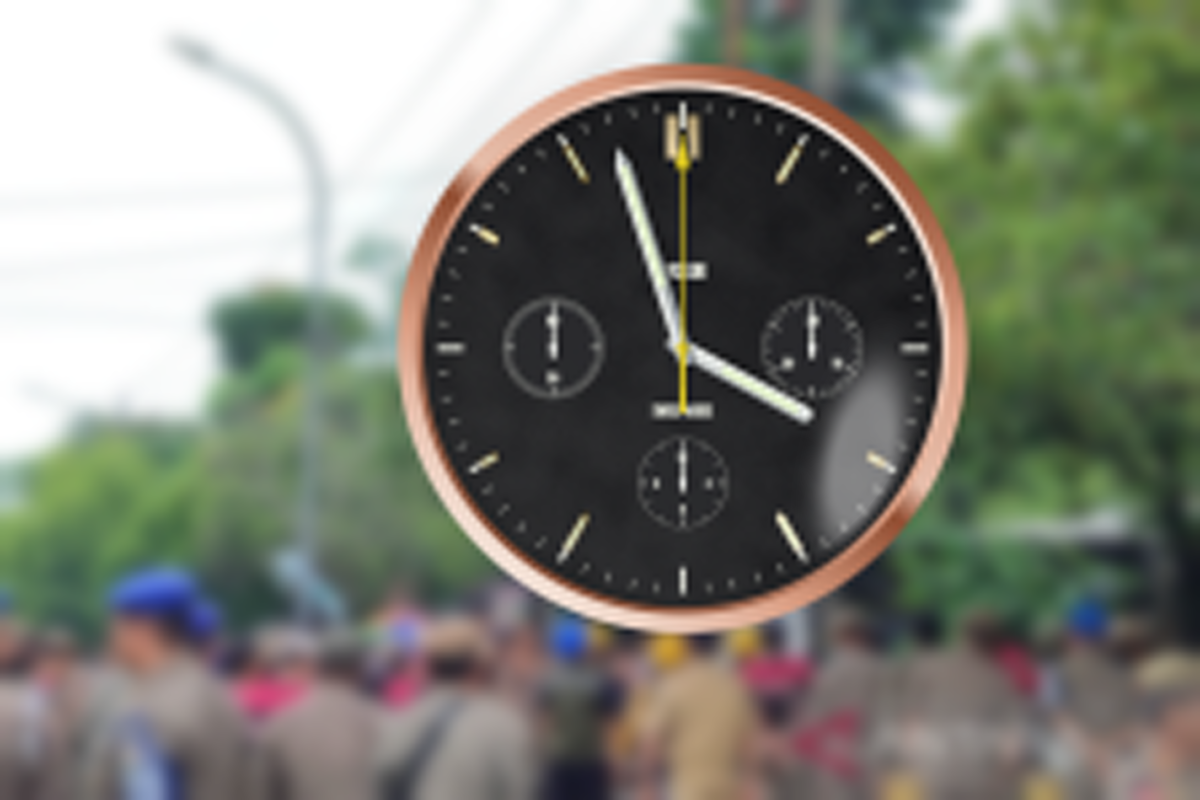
3 h 57 min
